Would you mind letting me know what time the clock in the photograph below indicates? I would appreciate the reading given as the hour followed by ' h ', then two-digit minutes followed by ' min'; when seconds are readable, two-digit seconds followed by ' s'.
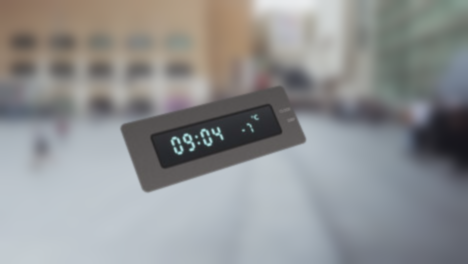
9 h 04 min
